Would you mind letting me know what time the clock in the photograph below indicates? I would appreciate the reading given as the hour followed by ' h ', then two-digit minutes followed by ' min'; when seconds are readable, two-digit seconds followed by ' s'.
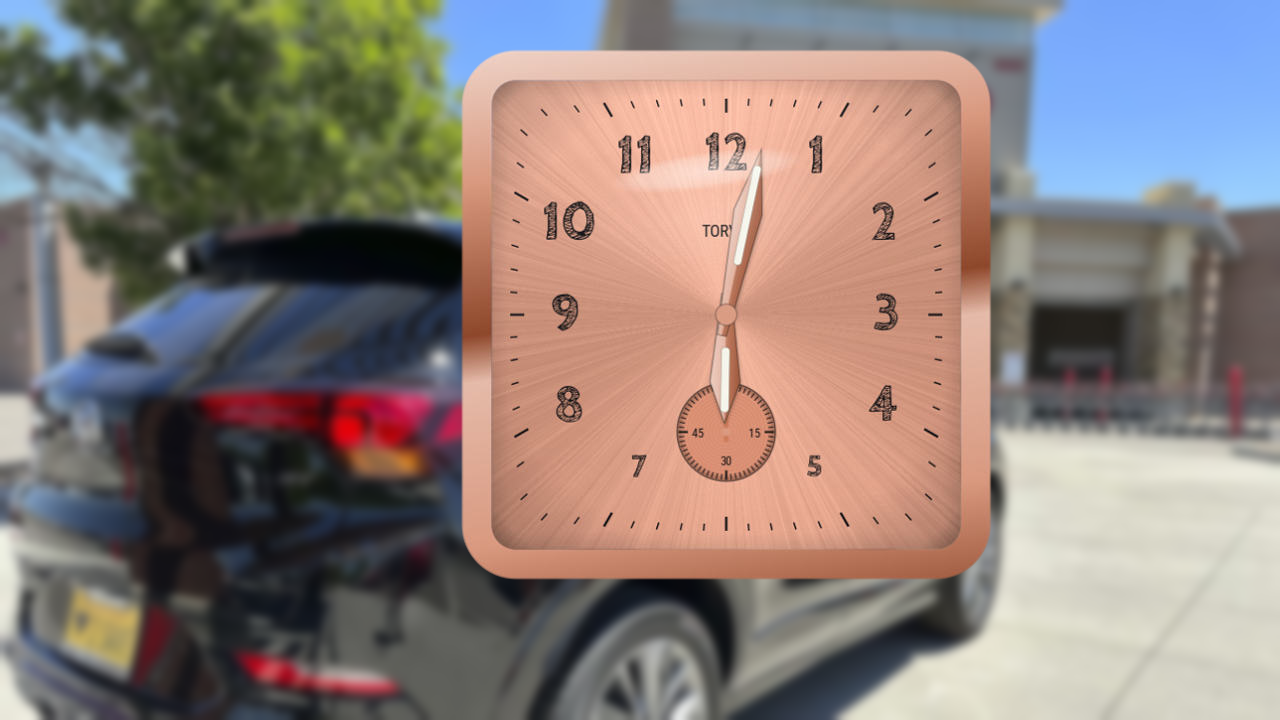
6 h 02 min 00 s
